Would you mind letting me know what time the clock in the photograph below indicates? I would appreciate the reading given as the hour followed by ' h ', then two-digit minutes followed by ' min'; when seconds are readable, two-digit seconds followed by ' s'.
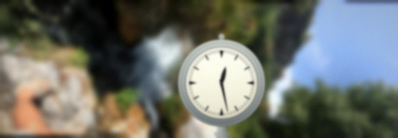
12 h 28 min
